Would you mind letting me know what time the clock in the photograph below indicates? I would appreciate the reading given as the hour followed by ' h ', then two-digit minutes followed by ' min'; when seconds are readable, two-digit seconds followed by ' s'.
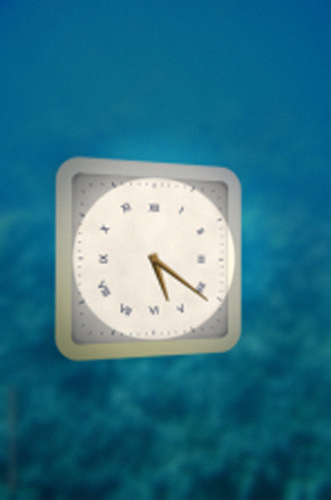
5 h 21 min
